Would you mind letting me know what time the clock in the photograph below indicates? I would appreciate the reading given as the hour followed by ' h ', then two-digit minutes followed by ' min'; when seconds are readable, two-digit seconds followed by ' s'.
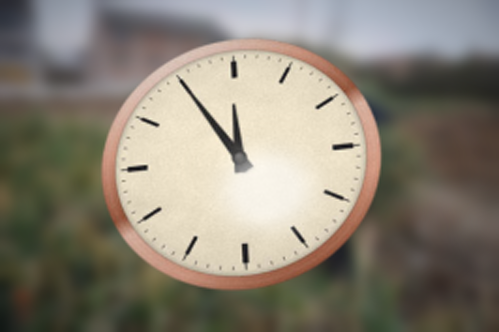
11 h 55 min
